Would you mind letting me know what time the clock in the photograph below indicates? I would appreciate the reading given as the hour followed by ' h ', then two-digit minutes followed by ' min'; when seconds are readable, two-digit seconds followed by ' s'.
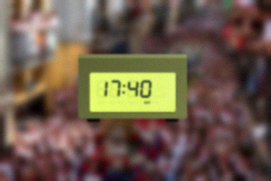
17 h 40 min
